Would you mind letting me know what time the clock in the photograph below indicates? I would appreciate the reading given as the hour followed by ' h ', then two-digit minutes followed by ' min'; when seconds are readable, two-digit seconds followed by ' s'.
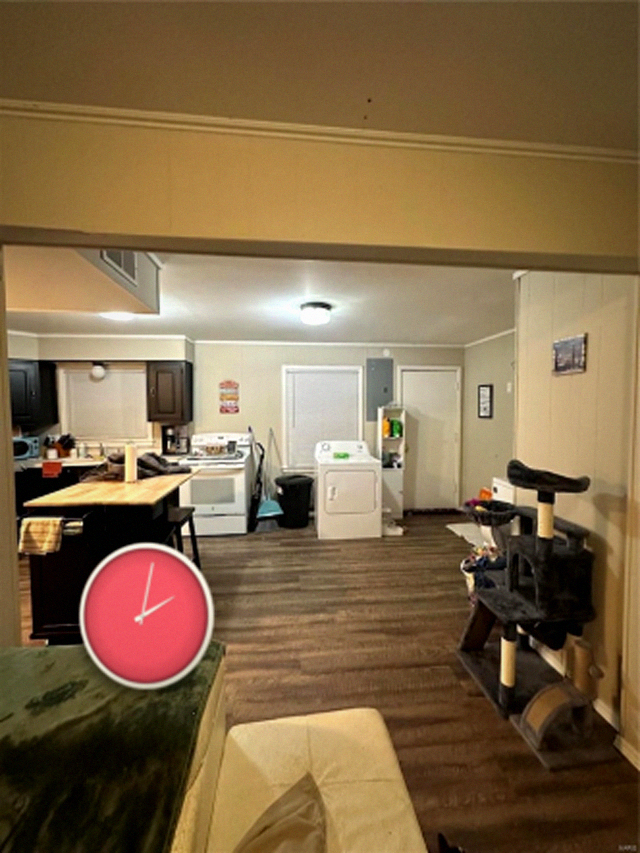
2 h 02 min
